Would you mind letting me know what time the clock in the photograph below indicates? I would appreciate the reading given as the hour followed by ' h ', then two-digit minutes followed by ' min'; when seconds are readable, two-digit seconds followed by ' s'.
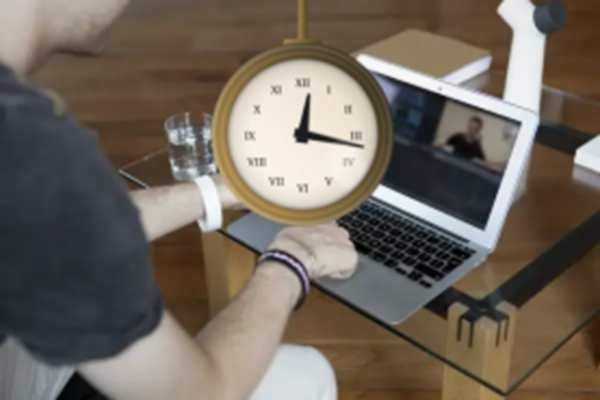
12 h 17 min
